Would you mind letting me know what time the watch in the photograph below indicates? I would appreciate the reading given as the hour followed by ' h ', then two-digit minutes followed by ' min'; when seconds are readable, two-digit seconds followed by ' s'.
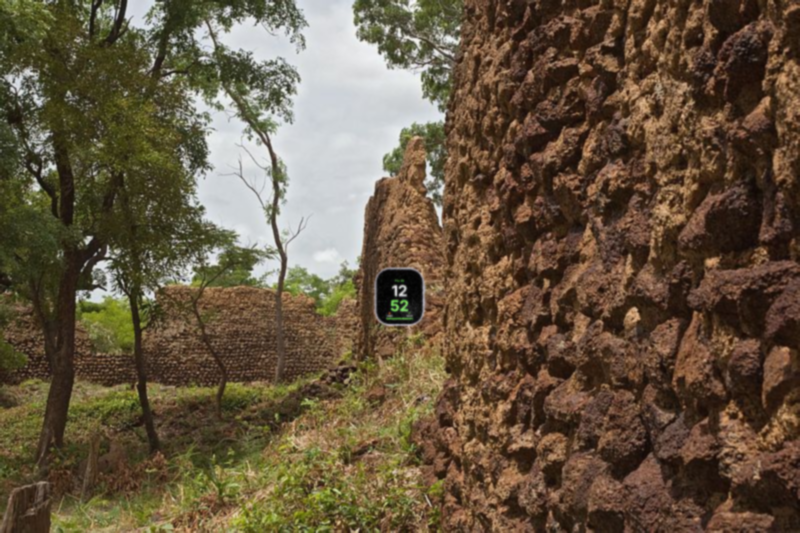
12 h 52 min
